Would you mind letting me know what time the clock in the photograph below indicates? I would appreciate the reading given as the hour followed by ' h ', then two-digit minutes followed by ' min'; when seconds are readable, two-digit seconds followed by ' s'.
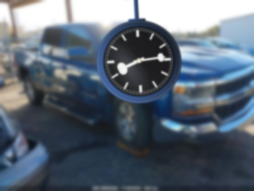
8 h 14 min
